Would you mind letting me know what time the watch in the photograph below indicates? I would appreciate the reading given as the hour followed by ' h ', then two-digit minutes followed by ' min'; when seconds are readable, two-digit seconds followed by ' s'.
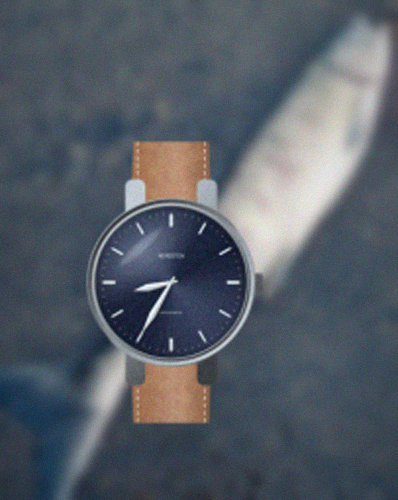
8 h 35 min
